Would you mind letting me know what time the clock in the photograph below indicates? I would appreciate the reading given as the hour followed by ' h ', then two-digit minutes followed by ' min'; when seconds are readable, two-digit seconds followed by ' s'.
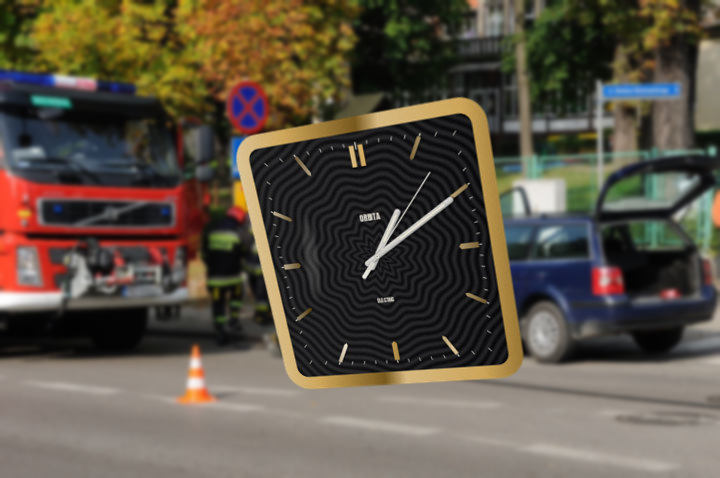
1 h 10 min 07 s
